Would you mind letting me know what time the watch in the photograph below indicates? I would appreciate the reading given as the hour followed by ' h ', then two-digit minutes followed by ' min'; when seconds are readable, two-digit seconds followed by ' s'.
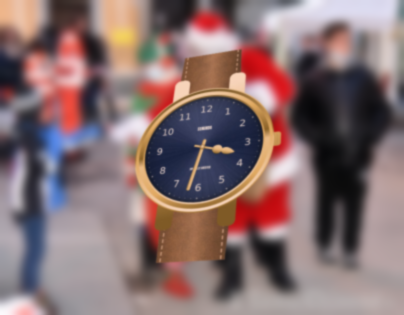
3 h 32 min
